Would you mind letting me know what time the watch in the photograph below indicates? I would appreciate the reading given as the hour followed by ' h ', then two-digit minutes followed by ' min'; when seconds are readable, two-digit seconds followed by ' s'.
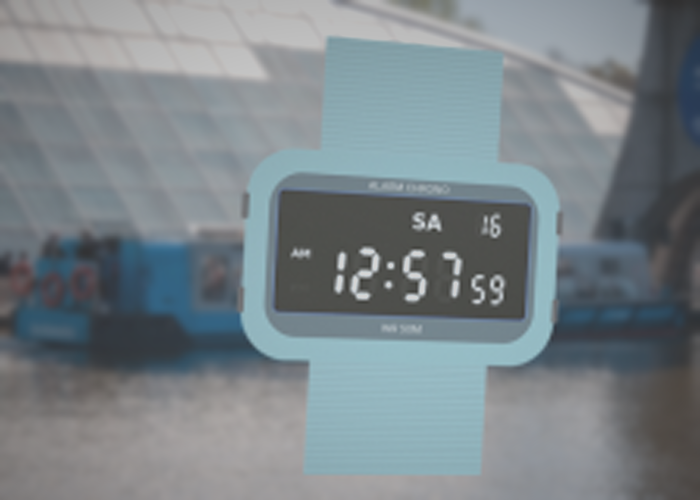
12 h 57 min 59 s
